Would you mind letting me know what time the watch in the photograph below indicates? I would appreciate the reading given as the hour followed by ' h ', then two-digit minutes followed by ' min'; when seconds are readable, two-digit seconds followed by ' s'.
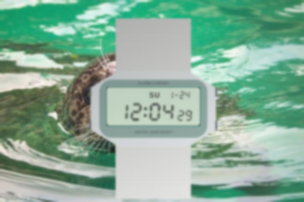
12 h 04 min 29 s
